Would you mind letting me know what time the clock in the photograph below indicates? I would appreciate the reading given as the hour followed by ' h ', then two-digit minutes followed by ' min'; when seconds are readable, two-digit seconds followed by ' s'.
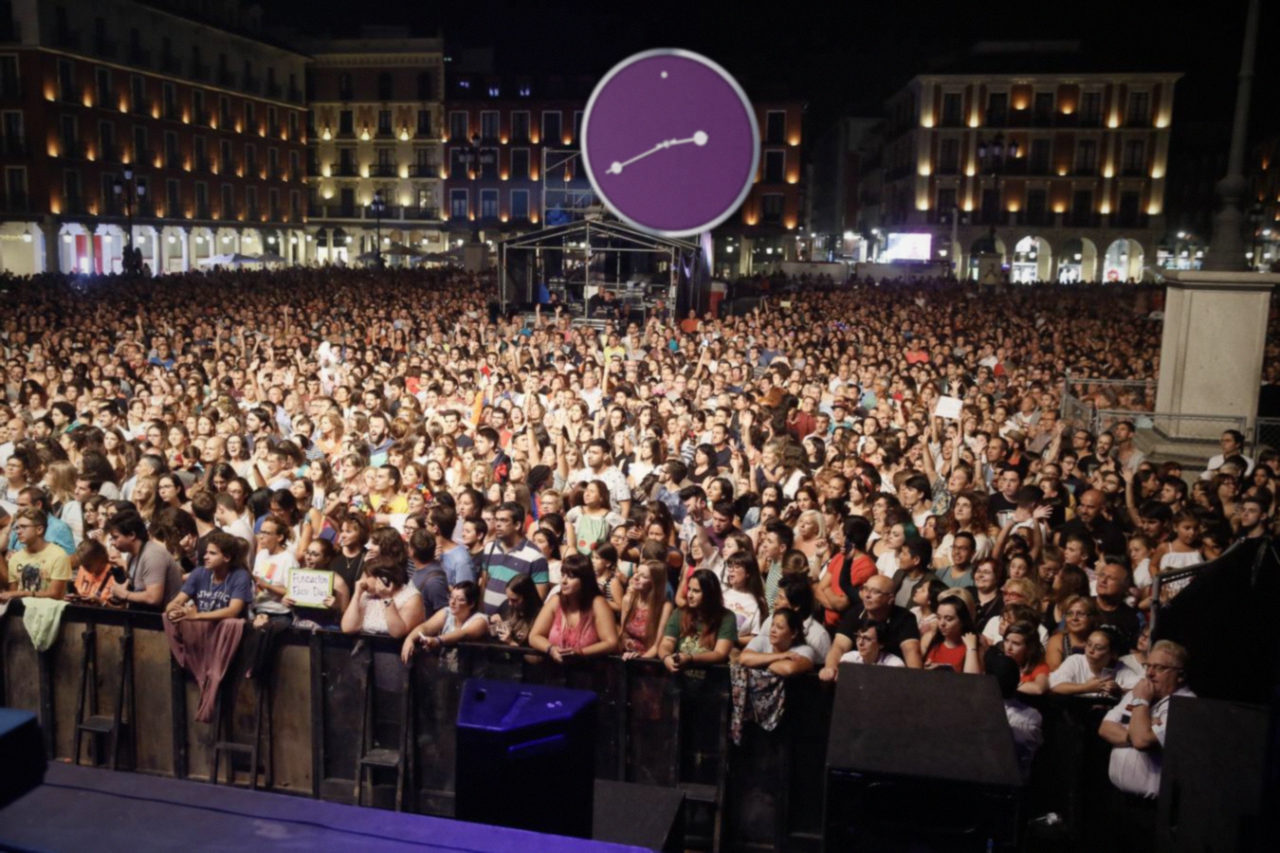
2 h 41 min
